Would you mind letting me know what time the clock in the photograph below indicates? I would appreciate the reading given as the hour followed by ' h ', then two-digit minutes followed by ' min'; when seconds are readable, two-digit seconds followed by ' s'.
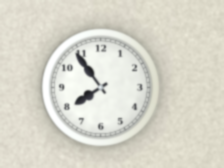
7 h 54 min
